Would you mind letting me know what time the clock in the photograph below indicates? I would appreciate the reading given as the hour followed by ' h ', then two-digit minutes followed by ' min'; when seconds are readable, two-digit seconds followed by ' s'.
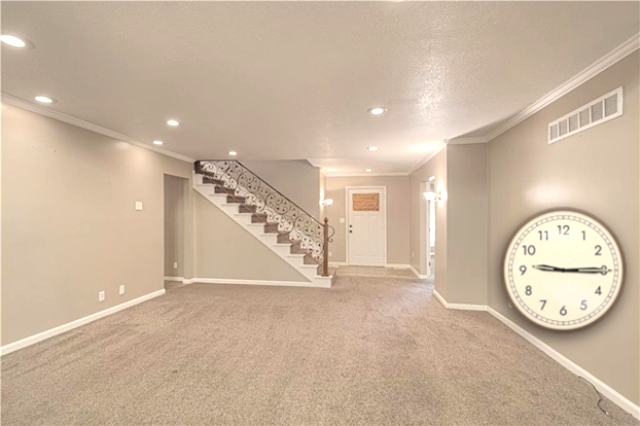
9 h 15 min
